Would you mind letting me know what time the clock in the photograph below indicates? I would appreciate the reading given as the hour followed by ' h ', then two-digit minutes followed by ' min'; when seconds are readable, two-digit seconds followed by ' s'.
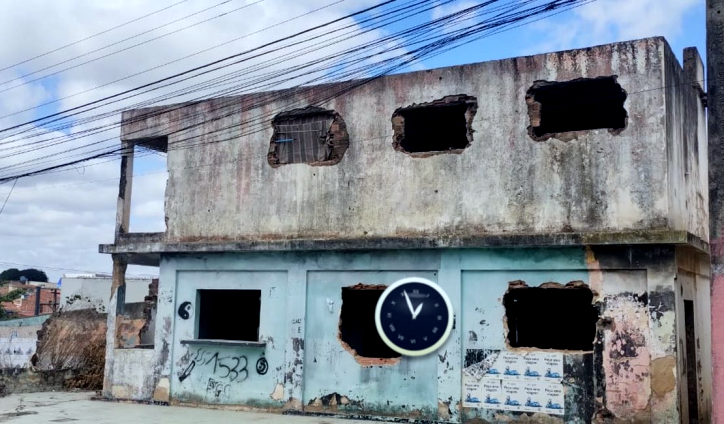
12 h 56 min
